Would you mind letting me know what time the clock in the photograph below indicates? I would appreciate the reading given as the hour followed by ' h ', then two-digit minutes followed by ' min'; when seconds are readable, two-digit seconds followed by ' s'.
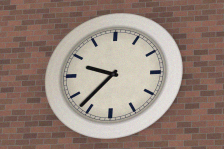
9 h 37 min
